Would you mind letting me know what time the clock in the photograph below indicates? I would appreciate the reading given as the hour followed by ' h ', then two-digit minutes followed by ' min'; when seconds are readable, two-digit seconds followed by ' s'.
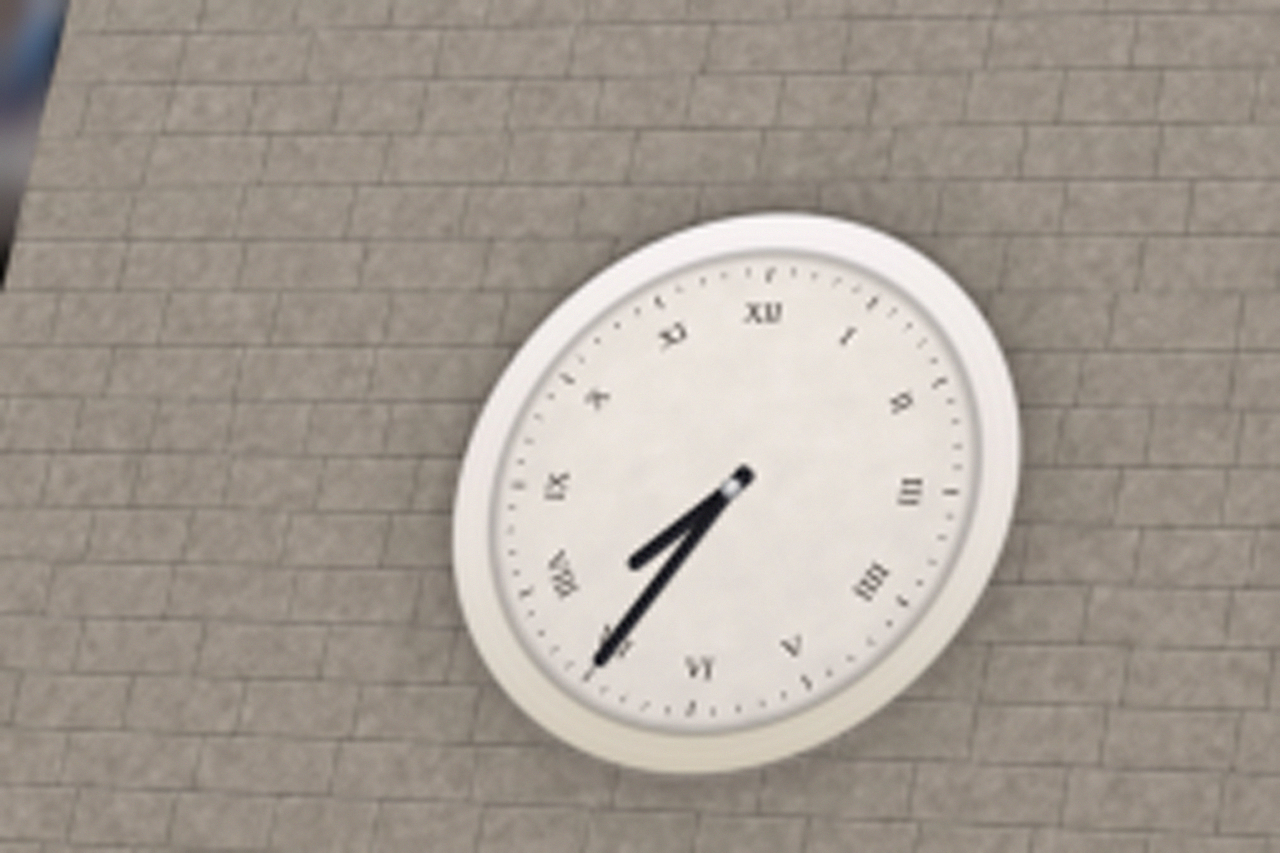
7 h 35 min
